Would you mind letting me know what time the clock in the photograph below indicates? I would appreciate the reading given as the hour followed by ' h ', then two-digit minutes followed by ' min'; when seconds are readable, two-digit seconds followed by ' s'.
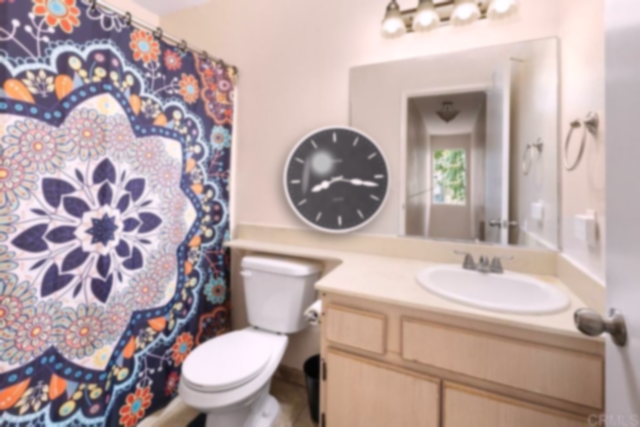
8 h 17 min
